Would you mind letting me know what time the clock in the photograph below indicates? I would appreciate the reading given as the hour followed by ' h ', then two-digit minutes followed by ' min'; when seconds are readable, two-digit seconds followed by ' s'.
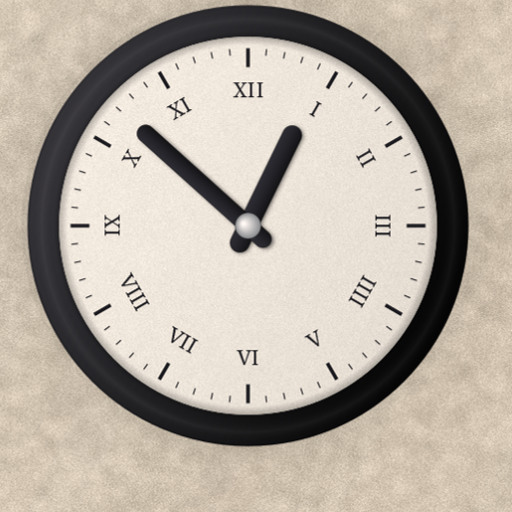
12 h 52 min
